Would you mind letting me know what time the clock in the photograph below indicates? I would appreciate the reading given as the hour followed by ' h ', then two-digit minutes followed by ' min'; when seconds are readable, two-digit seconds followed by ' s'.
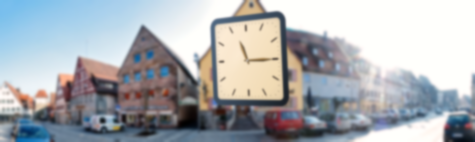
11 h 15 min
